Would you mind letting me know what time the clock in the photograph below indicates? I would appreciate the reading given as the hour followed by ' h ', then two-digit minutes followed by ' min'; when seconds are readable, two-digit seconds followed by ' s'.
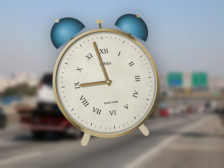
8 h 58 min
